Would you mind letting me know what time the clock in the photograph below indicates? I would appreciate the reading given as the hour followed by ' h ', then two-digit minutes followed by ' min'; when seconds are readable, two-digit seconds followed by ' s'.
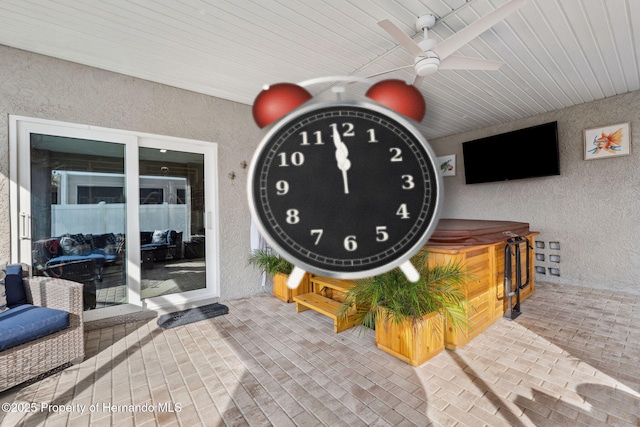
11 h 59 min
